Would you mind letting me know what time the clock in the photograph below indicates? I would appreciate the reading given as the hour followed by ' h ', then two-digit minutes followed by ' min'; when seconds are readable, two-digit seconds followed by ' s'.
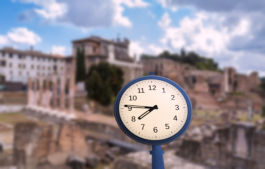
7 h 46 min
